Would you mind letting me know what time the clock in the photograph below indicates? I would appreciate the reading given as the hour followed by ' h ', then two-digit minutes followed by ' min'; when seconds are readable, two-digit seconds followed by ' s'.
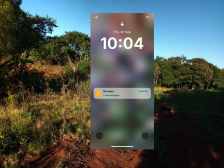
10 h 04 min
